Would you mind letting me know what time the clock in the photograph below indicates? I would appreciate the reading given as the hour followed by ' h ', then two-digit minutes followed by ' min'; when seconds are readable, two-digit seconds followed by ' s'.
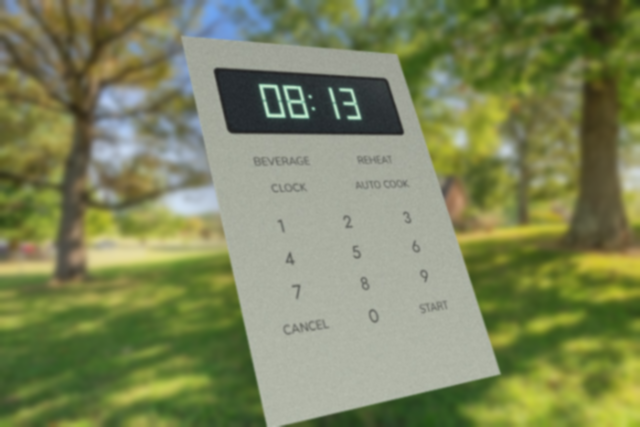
8 h 13 min
